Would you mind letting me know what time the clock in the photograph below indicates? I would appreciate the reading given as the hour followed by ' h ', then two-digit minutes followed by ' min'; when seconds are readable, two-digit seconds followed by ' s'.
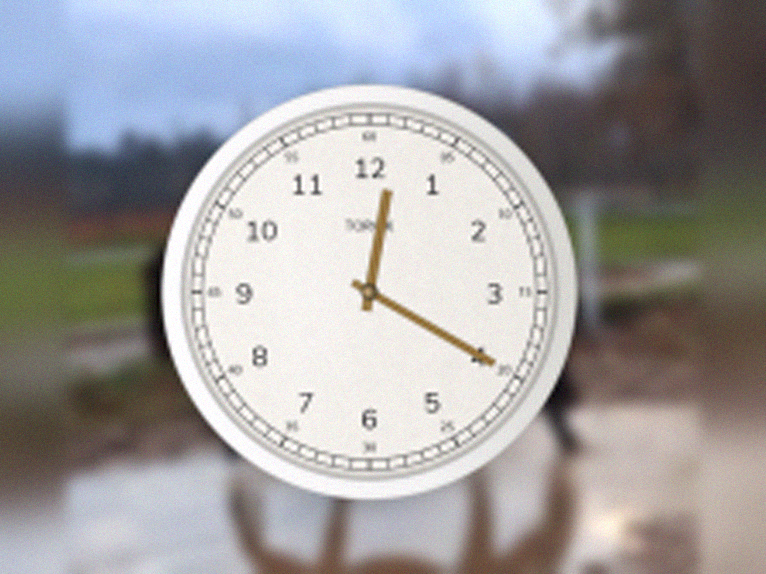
12 h 20 min
